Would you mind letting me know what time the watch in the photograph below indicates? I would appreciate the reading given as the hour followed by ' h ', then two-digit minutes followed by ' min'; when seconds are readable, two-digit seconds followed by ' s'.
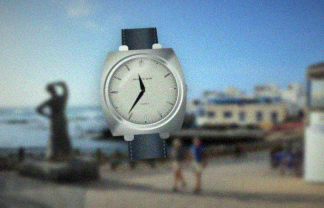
11 h 36 min
